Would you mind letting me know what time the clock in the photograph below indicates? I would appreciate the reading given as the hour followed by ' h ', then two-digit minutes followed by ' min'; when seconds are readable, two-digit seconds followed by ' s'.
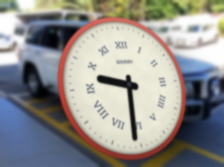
9 h 31 min
